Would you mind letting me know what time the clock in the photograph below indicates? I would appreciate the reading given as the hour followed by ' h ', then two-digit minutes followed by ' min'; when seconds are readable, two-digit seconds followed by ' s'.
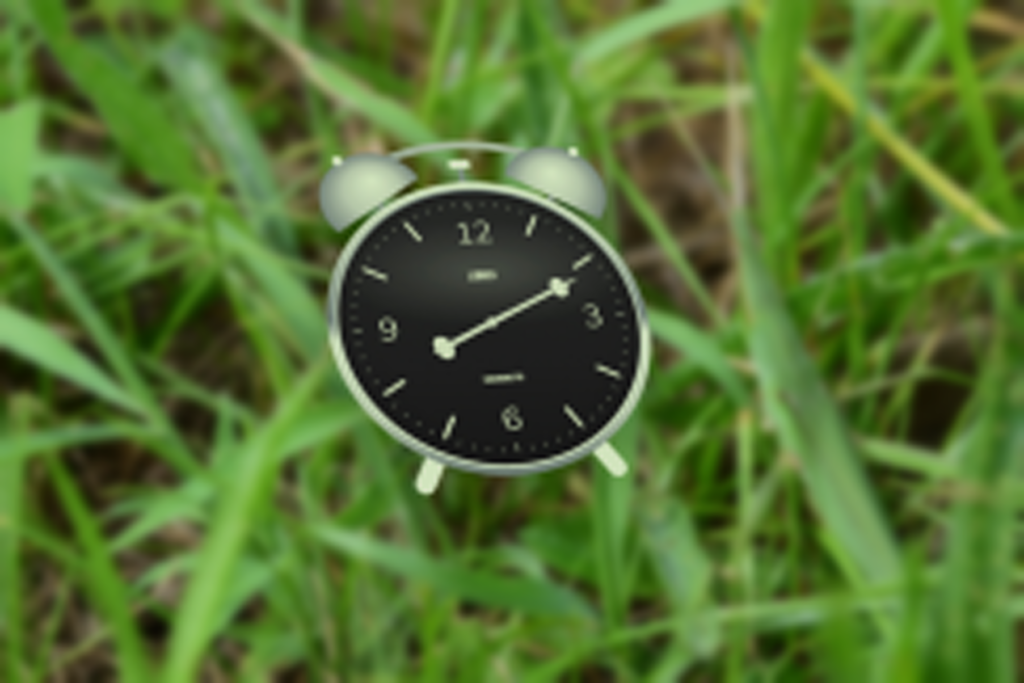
8 h 11 min
